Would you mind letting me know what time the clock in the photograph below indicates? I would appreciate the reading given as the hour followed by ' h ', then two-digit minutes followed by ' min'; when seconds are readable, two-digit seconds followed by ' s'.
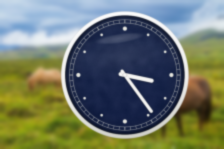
3 h 24 min
